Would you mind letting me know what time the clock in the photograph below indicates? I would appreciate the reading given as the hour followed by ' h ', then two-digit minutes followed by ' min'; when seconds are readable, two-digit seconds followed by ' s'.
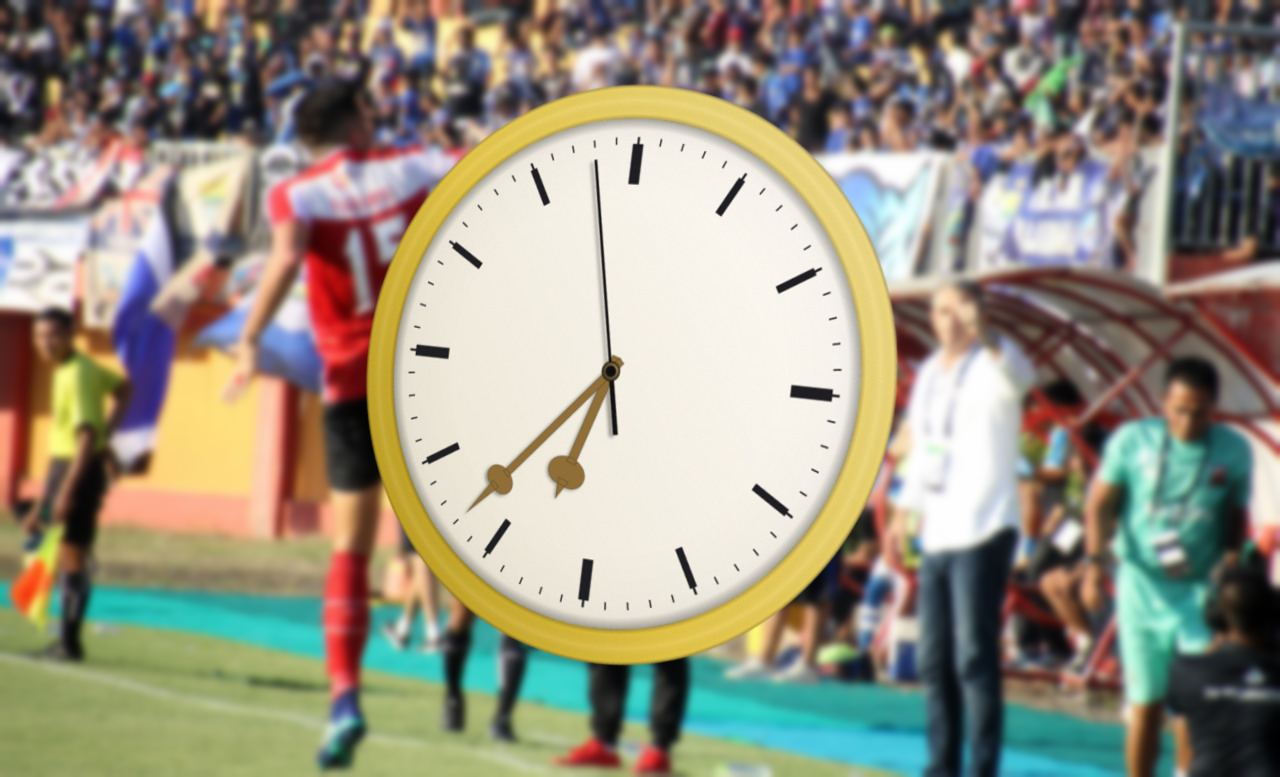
6 h 36 min 58 s
